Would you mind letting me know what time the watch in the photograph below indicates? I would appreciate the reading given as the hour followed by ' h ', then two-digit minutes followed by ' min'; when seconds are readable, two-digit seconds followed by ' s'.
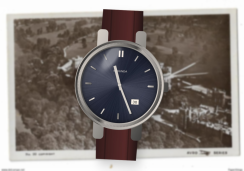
11 h 26 min
